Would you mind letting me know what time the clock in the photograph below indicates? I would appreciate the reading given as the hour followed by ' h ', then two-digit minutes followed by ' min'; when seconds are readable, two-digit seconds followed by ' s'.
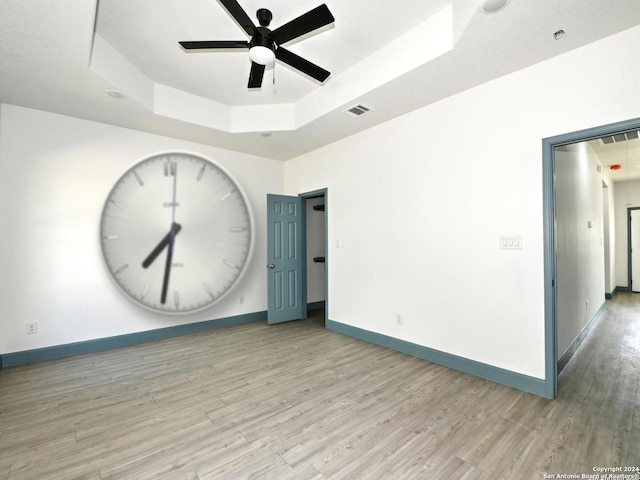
7 h 32 min 01 s
